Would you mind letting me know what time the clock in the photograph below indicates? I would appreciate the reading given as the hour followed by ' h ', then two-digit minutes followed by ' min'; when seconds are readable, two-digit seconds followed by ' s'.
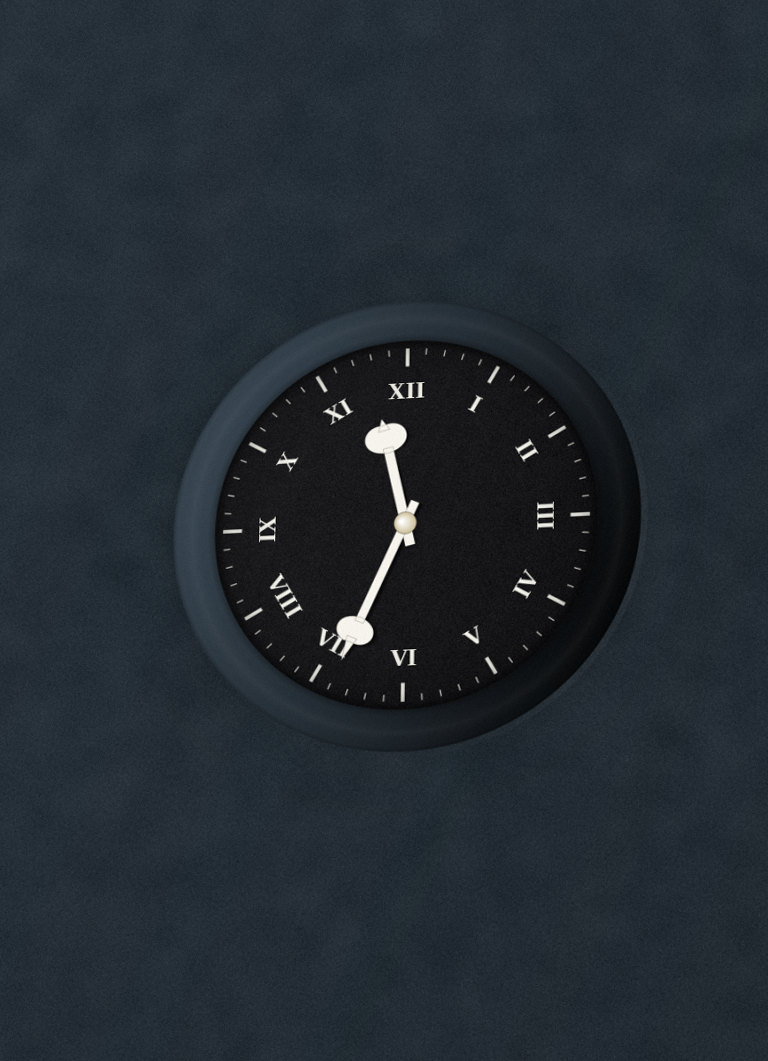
11 h 34 min
